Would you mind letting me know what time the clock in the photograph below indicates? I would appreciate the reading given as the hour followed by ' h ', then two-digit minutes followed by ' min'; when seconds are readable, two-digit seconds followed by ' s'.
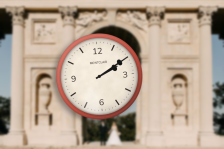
2 h 10 min
